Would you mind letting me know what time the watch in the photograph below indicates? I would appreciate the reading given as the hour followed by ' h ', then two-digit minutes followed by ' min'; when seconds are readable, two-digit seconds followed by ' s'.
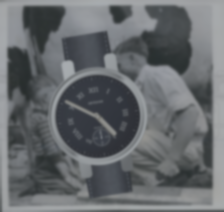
4 h 51 min
